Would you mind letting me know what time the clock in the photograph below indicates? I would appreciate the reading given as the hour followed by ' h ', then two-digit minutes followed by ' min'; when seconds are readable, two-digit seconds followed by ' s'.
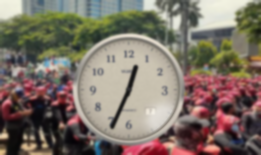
12 h 34 min
